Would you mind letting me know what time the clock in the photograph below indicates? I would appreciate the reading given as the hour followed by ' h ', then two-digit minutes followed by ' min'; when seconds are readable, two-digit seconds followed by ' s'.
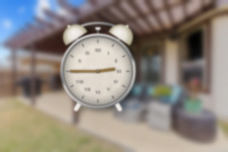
2 h 45 min
